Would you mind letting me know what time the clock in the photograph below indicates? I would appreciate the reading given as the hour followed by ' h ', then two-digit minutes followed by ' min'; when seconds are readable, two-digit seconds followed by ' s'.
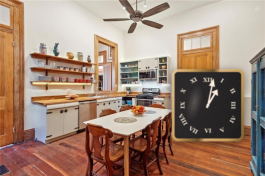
1 h 02 min
